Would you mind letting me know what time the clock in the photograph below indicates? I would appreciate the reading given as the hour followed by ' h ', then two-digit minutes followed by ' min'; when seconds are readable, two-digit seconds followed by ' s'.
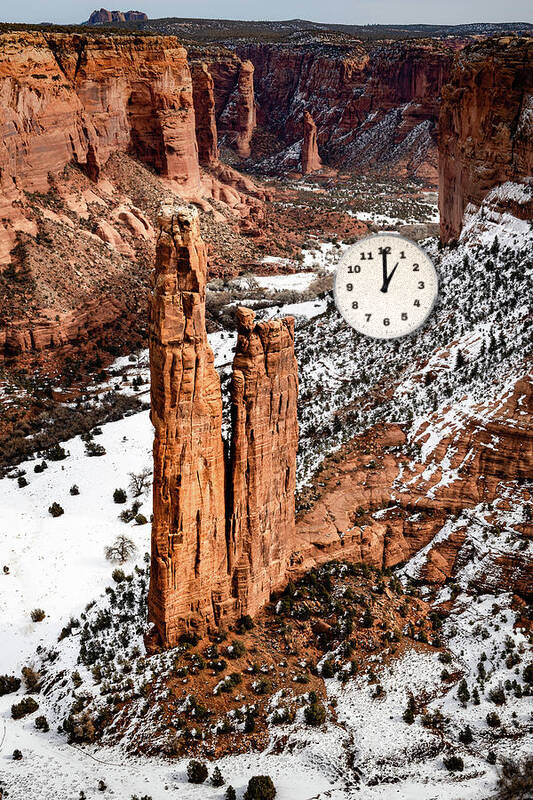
1 h 00 min
